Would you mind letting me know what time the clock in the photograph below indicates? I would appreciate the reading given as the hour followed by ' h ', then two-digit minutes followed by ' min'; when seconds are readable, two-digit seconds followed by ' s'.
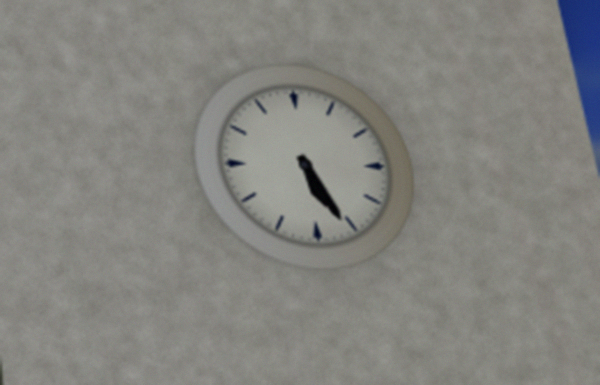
5 h 26 min
